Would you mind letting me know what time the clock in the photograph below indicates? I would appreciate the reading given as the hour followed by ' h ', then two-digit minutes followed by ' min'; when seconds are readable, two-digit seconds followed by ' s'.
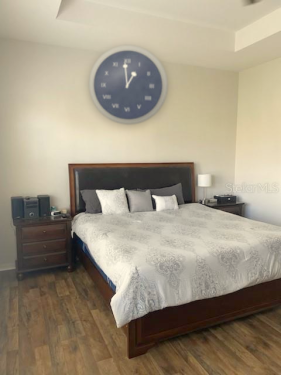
12 h 59 min
